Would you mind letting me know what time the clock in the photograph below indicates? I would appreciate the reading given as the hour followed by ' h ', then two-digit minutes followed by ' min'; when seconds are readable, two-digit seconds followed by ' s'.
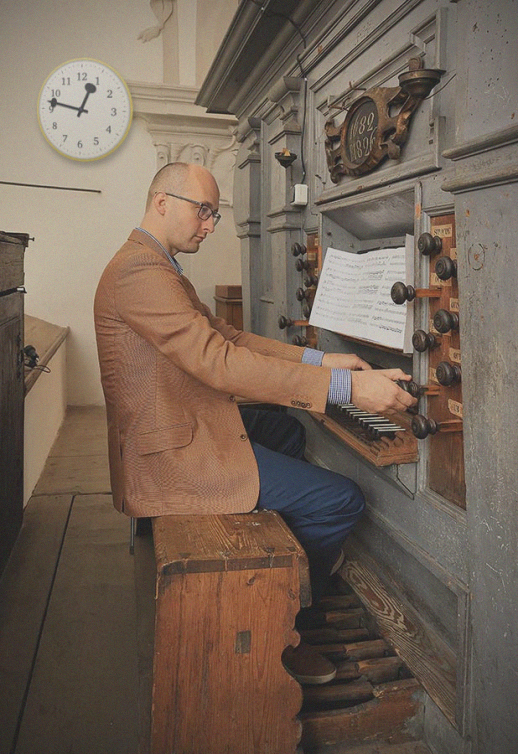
12 h 47 min
